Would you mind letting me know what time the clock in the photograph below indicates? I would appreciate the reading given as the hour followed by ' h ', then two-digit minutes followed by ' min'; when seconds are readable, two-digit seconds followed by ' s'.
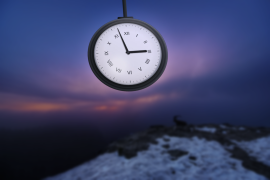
2 h 57 min
